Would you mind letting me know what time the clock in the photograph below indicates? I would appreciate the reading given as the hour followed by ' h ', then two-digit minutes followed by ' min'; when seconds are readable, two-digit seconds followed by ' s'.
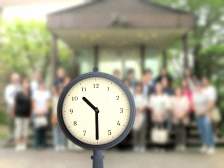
10 h 30 min
